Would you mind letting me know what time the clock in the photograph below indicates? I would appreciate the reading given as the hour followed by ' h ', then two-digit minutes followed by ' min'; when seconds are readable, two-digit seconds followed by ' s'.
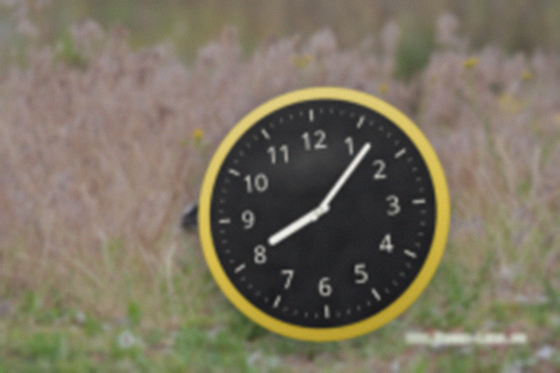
8 h 07 min
